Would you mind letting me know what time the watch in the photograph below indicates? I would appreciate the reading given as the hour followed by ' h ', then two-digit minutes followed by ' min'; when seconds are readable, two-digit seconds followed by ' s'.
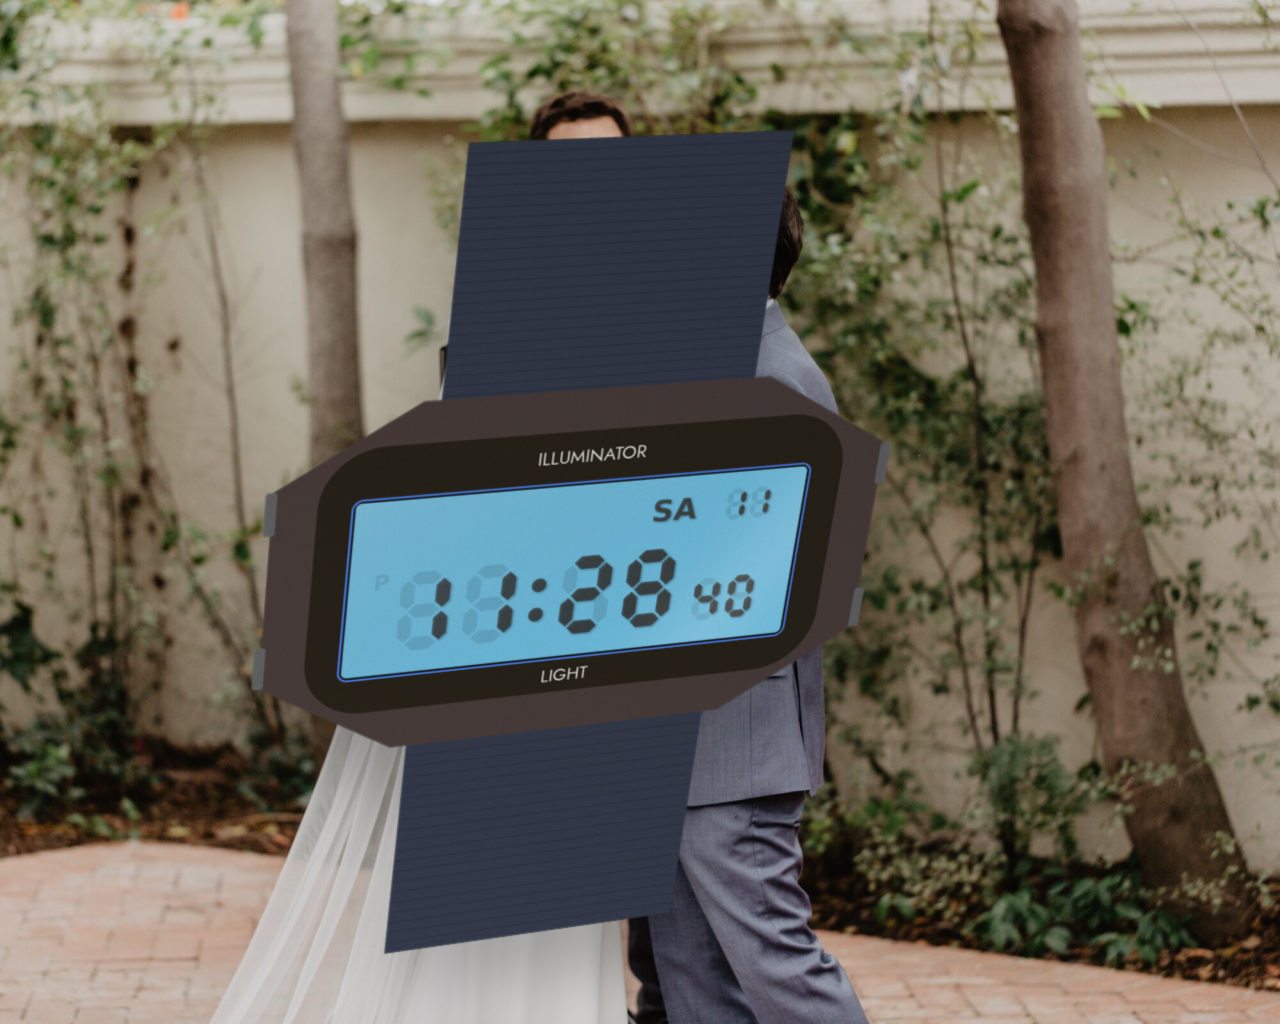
11 h 28 min 40 s
